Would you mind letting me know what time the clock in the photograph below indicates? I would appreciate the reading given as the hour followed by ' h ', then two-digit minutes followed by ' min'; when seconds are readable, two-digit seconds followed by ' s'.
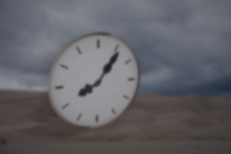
8 h 06 min
